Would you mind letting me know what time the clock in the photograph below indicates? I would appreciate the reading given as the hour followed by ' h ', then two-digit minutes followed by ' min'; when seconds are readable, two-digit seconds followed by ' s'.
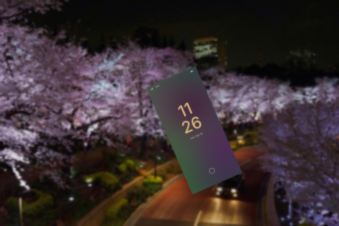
11 h 26 min
